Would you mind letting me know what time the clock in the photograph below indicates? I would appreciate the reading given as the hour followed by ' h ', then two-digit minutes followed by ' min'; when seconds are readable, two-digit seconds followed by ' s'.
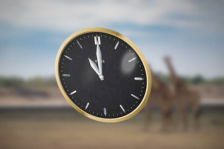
11 h 00 min
